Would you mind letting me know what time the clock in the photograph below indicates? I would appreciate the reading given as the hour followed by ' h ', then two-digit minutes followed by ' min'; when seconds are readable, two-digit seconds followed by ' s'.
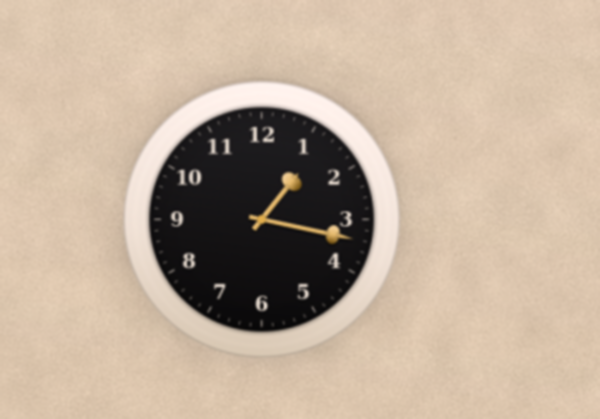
1 h 17 min
